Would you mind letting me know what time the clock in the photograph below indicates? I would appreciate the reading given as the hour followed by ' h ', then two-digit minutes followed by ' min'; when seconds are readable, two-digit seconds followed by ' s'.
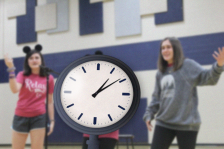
1 h 09 min
